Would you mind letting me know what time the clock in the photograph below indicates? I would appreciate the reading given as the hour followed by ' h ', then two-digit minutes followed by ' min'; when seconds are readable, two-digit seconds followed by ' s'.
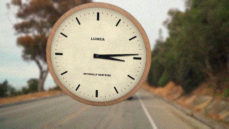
3 h 14 min
